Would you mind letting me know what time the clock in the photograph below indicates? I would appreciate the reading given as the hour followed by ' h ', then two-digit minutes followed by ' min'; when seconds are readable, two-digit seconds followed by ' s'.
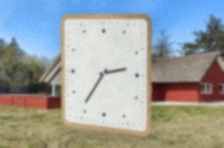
2 h 36 min
